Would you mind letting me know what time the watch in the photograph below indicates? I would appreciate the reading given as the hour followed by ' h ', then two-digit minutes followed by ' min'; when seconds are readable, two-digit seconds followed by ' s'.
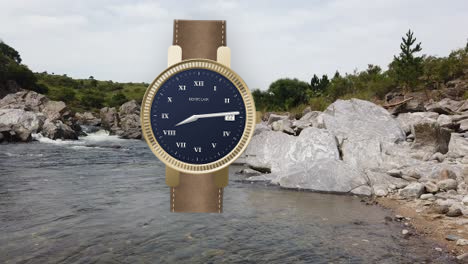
8 h 14 min
